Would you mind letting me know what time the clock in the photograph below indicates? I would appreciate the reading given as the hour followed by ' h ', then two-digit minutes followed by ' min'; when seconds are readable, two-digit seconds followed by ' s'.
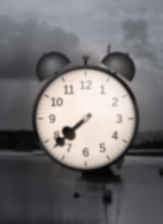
7 h 38 min
